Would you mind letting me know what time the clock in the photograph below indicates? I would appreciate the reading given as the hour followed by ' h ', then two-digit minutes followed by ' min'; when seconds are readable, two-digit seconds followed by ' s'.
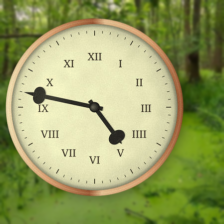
4 h 47 min
